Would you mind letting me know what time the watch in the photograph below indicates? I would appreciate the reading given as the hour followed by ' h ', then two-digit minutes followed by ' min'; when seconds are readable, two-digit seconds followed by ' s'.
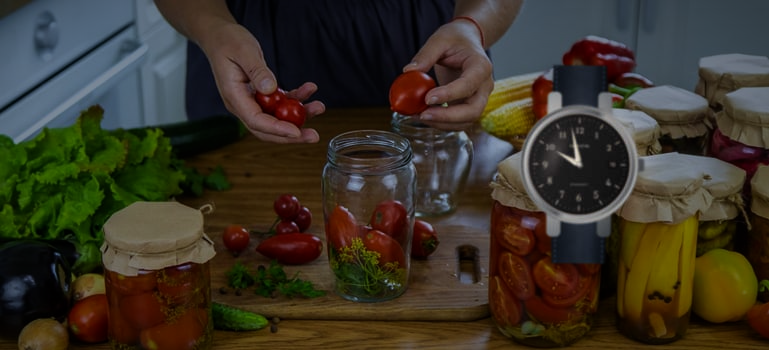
9 h 58 min
